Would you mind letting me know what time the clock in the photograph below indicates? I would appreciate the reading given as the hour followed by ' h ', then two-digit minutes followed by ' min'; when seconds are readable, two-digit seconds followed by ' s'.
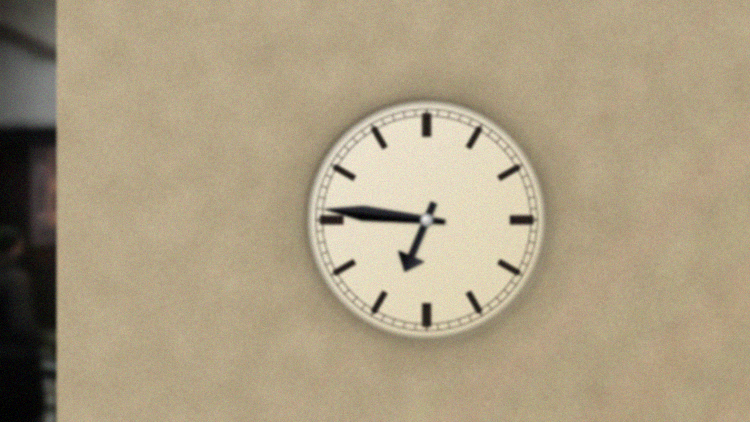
6 h 46 min
